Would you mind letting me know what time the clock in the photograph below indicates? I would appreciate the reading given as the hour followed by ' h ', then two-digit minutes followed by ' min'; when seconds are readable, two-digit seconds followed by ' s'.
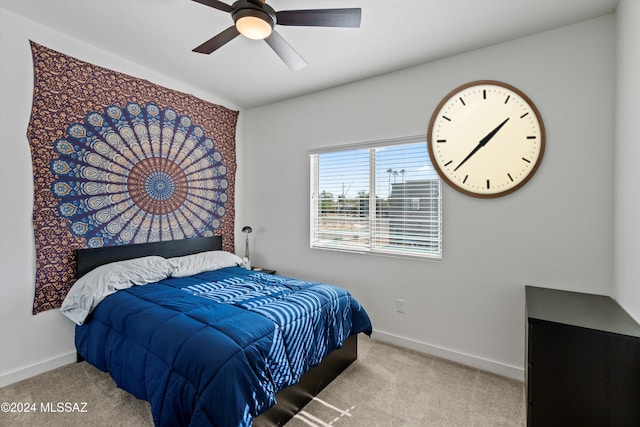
1 h 38 min
